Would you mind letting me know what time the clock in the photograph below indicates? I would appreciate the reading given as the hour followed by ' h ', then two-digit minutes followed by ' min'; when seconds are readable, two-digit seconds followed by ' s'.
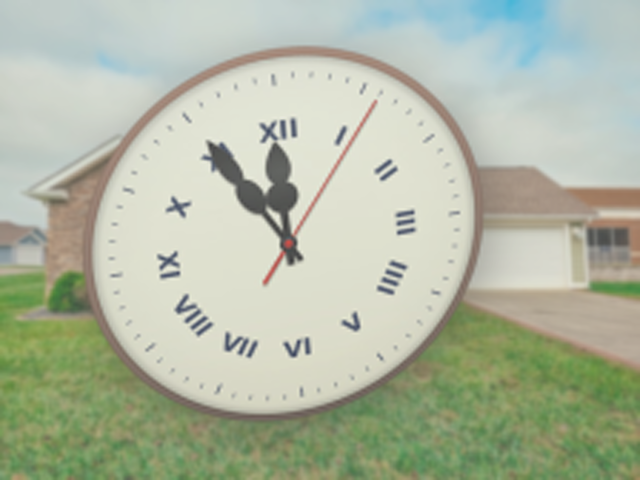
11 h 55 min 06 s
